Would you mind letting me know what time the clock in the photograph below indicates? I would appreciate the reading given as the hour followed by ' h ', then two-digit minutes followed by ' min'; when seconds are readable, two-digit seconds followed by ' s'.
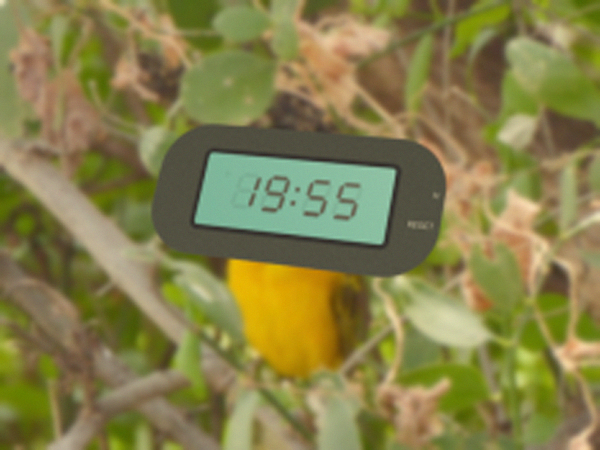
19 h 55 min
